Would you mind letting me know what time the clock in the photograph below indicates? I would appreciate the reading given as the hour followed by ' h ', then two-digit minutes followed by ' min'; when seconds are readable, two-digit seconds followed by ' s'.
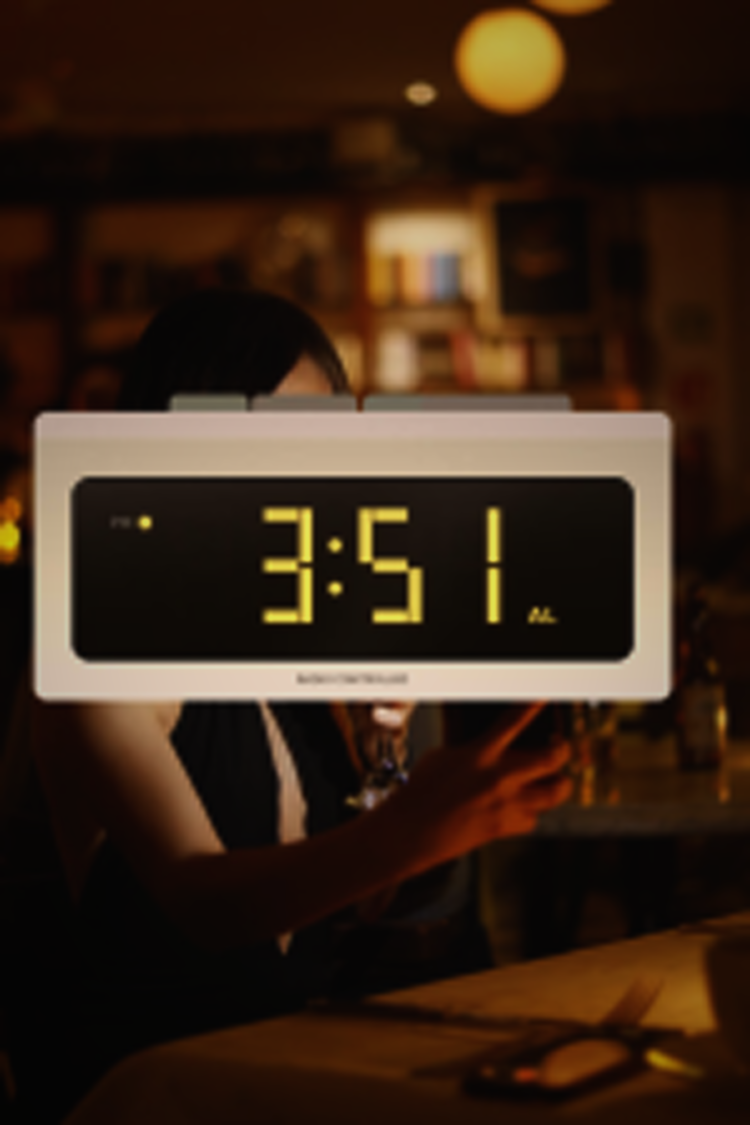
3 h 51 min
